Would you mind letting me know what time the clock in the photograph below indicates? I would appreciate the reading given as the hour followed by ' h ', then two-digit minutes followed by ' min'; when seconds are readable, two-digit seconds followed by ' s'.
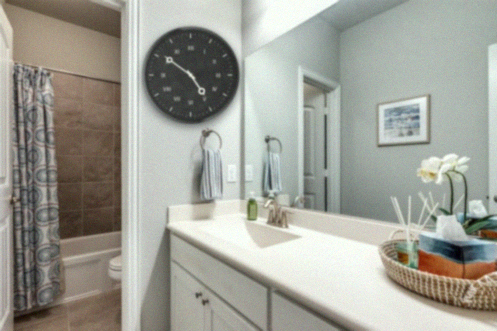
4 h 51 min
